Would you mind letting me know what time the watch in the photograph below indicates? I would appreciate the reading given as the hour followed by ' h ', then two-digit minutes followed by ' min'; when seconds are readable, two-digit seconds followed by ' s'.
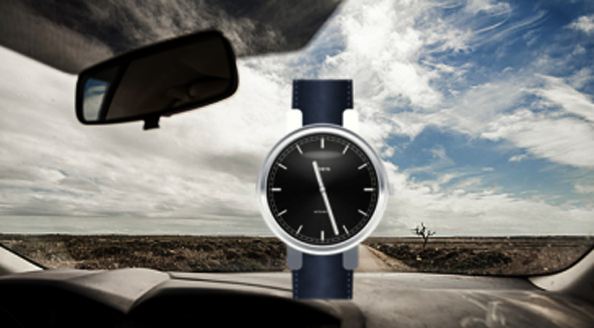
11 h 27 min
